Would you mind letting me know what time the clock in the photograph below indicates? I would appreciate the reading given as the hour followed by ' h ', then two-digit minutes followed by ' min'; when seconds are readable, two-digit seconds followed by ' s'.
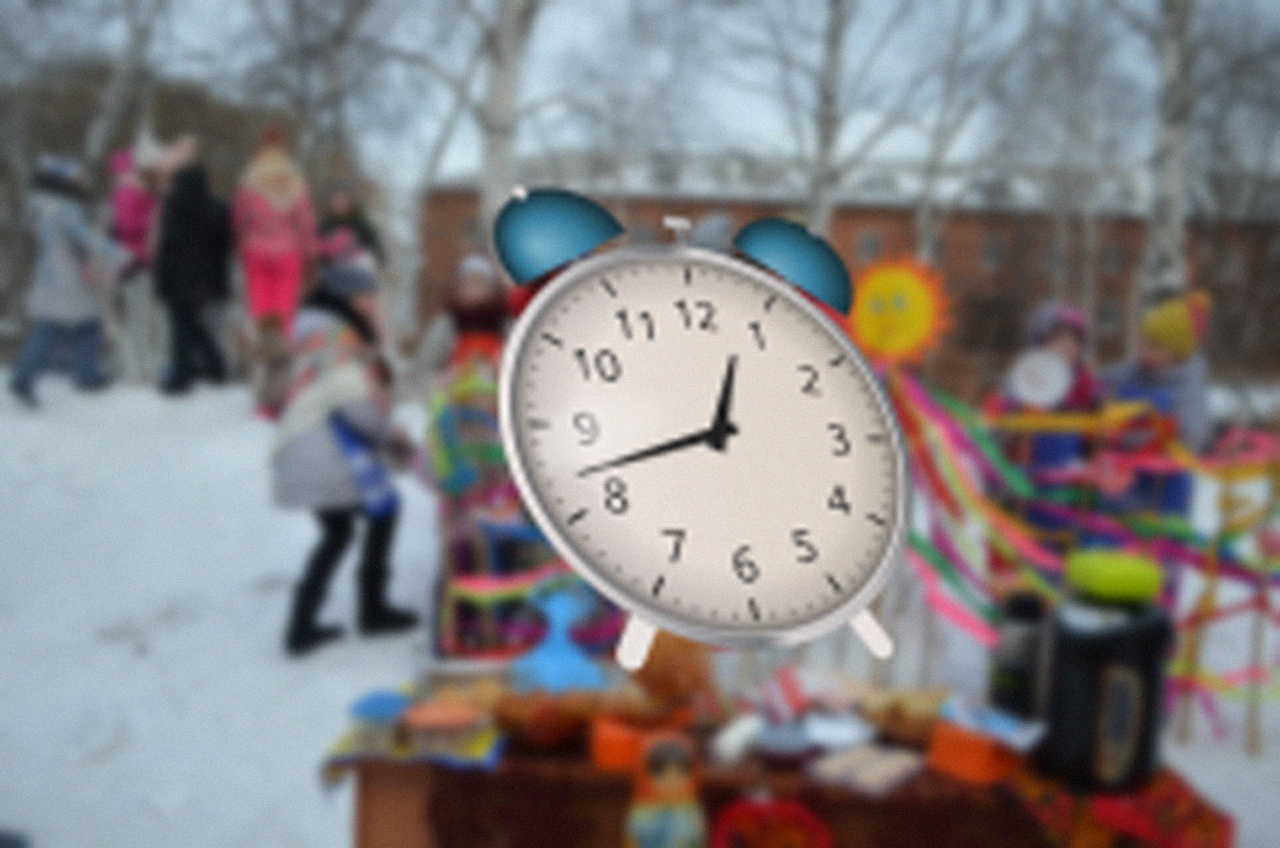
12 h 42 min
